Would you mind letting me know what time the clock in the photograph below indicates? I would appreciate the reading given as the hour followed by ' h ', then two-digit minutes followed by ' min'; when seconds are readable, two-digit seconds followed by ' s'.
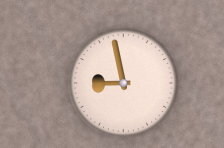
8 h 58 min
